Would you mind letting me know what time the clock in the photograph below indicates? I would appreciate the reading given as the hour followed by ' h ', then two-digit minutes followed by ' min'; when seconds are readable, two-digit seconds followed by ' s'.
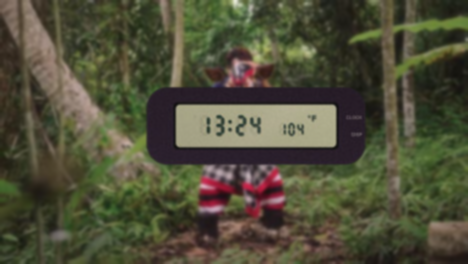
13 h 24 min
